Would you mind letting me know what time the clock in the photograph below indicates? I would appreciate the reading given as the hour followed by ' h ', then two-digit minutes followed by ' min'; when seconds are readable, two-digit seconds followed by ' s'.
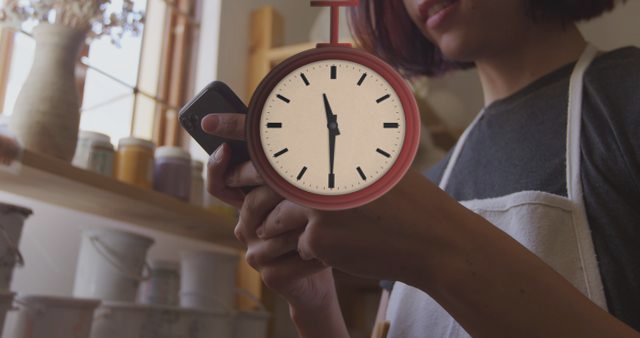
11 h 30 min
